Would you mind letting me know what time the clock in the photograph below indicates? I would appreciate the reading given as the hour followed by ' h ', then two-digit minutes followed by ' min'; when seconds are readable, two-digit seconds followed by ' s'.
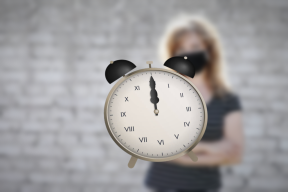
12 h 00 min
